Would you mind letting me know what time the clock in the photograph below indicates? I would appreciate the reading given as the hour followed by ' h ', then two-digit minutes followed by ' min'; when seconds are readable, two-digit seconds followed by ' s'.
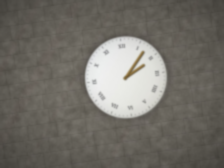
2 h 07 min
